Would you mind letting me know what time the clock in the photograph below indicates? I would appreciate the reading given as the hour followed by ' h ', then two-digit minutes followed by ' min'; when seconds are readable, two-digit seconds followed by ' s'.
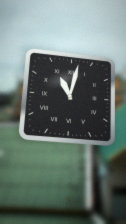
11 h 02 min
